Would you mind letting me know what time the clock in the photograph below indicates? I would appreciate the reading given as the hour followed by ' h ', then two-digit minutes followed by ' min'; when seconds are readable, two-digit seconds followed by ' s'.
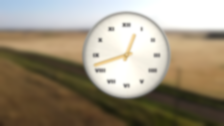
12 h 42 min
